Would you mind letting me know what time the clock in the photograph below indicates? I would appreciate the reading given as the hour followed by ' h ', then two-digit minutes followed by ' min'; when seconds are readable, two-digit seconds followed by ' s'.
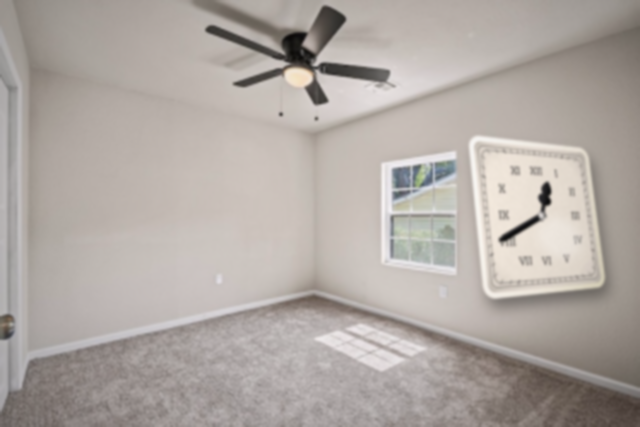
12 h 41 min
